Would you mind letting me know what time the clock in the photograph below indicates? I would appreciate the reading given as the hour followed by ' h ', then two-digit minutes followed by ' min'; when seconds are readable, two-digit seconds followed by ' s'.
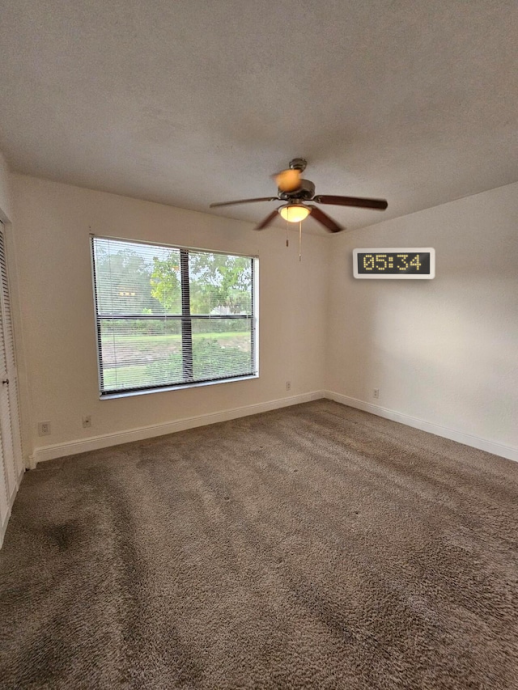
5 h 34 min
